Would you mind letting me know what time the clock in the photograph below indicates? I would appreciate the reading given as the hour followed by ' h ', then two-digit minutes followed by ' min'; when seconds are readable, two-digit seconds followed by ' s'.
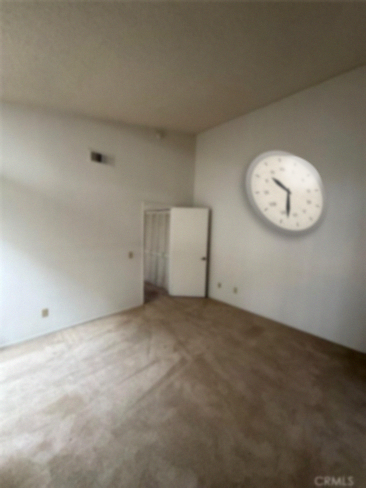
10 h 33 min
